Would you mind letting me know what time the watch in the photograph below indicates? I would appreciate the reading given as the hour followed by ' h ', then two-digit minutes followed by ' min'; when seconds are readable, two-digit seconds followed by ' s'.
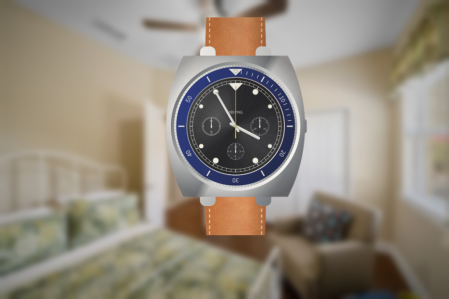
3 h 55 min
